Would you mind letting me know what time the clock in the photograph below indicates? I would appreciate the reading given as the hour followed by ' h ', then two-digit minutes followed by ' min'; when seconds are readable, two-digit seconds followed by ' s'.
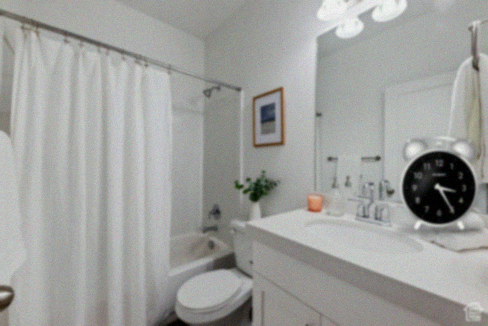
3 h 25 min
